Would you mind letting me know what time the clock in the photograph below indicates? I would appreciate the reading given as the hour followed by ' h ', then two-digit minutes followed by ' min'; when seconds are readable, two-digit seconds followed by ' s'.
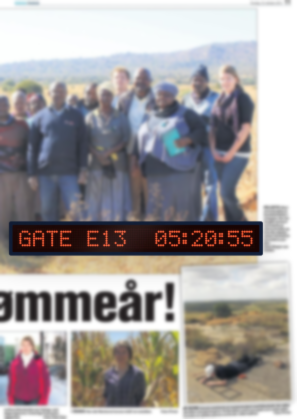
5 h 20 min 55 s
